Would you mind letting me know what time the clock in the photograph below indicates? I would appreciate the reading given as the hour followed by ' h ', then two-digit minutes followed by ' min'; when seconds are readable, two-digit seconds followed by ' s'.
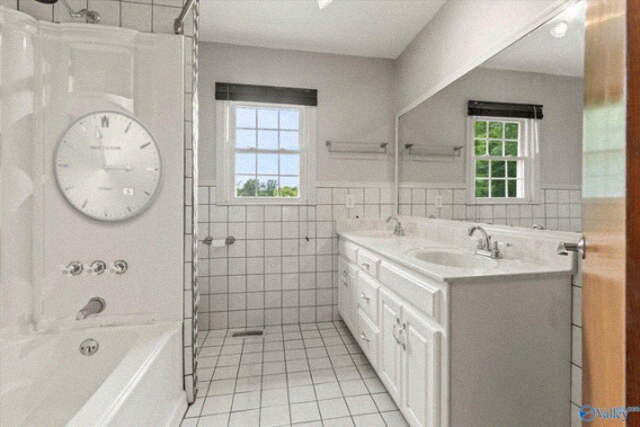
2 h 58 min
